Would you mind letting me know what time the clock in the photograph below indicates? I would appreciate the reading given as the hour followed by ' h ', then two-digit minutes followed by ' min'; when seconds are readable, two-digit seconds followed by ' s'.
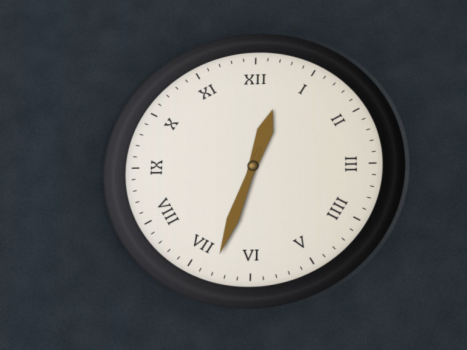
12 h 33 min
